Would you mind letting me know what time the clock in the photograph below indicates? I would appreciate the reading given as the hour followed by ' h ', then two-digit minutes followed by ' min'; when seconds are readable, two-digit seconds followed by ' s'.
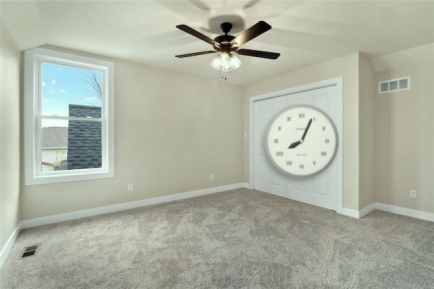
8 h 04 min
